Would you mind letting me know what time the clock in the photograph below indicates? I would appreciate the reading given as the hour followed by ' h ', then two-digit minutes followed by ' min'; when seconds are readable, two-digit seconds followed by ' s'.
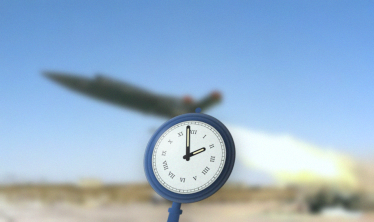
1 h 58 min
